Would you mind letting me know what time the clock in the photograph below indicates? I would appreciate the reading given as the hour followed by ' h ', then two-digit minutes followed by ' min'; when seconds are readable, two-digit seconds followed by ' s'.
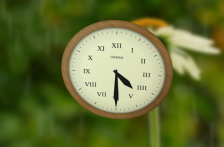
4 h 30 min
